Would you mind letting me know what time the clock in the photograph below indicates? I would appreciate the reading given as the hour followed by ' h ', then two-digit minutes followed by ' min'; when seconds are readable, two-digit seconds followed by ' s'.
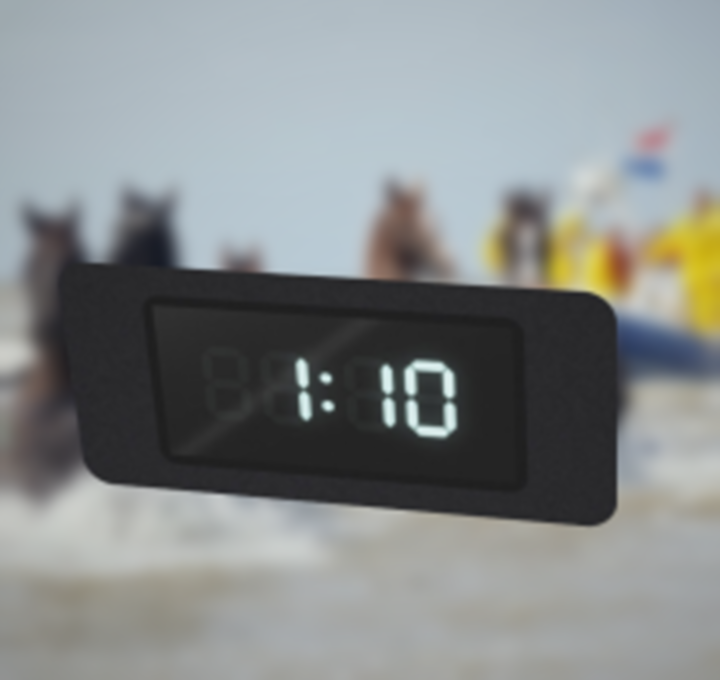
1 h 10 min
